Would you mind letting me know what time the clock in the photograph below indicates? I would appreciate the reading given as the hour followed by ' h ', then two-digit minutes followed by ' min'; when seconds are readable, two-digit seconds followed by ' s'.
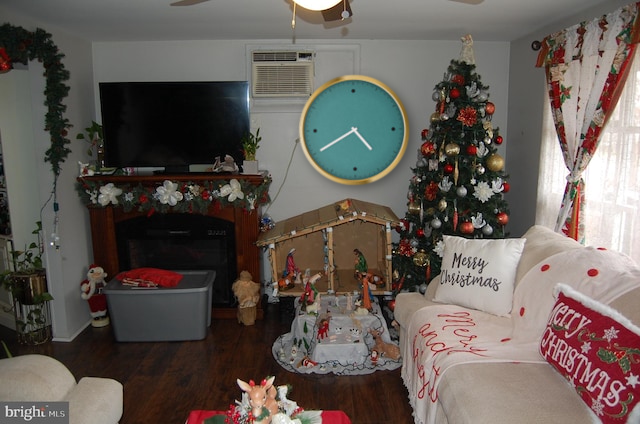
4 h 40 min
